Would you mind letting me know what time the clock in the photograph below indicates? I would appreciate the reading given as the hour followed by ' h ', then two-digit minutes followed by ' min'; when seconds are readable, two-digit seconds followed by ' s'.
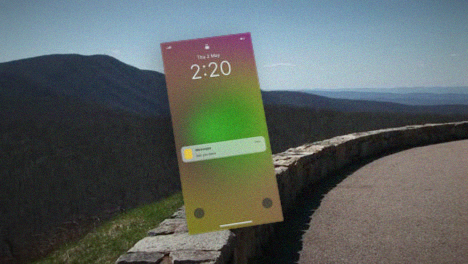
2 h 20 min
